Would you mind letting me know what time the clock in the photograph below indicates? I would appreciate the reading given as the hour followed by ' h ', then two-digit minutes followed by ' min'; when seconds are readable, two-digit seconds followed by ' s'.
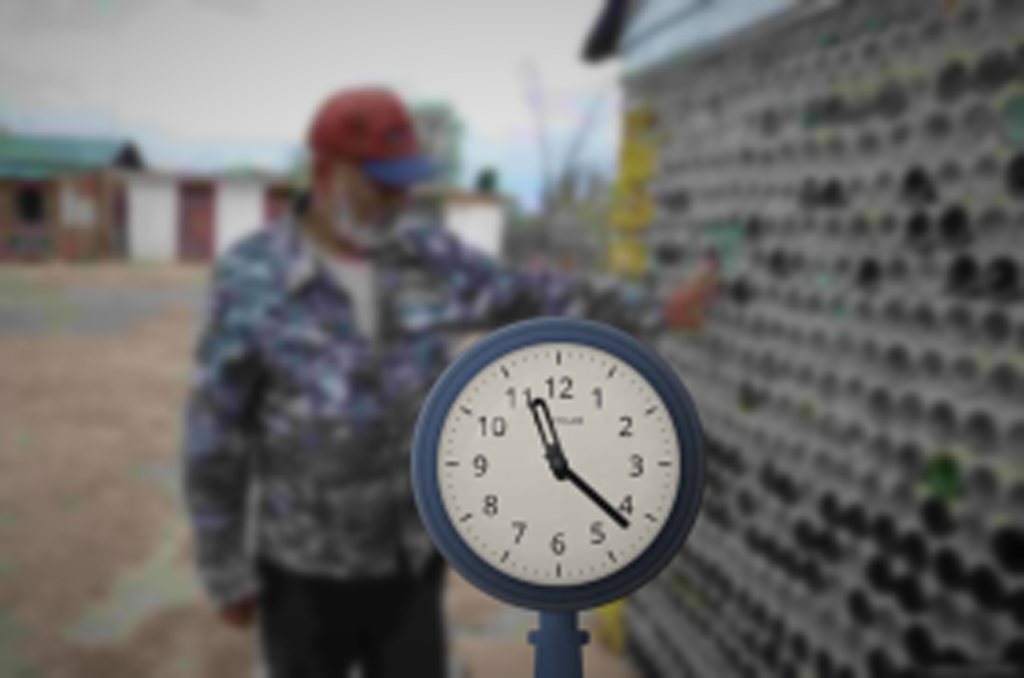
11 h 22 min
